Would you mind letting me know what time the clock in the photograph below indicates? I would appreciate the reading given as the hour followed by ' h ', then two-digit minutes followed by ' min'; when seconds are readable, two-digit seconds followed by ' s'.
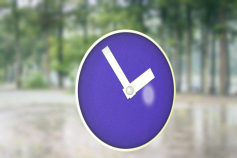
1 h 54 min
